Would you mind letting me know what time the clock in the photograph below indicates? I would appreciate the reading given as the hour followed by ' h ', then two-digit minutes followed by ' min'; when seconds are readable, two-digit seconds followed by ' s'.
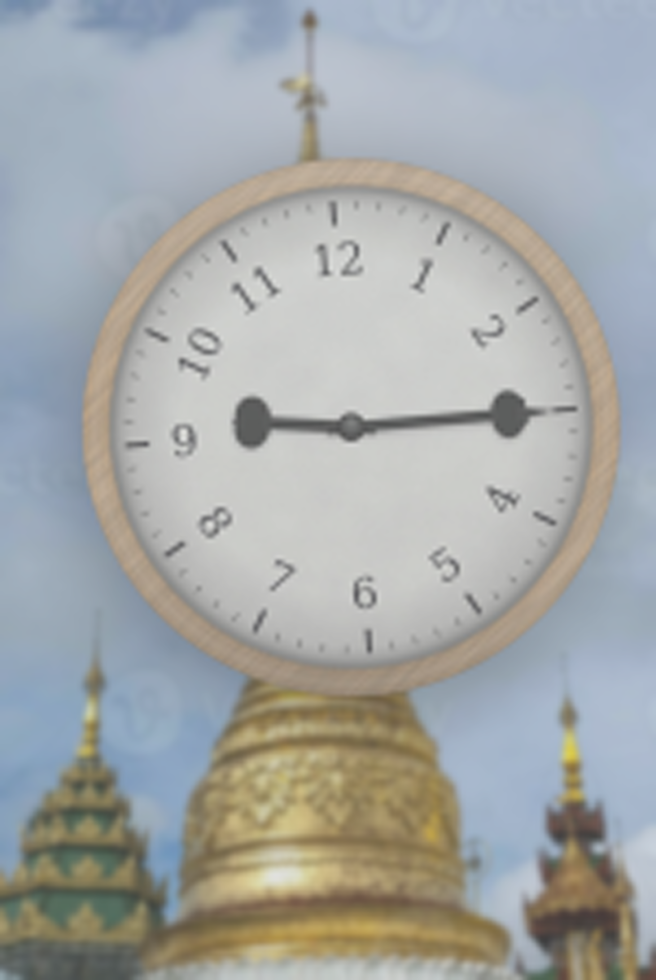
9 h 15 min
